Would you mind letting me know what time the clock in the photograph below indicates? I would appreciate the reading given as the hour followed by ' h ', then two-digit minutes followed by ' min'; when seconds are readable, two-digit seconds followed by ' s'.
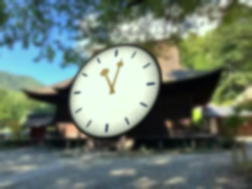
11 h 02 min
